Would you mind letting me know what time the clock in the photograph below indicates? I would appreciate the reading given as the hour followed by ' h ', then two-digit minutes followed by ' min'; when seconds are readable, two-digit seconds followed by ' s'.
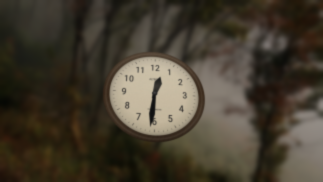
12 h 31 min
